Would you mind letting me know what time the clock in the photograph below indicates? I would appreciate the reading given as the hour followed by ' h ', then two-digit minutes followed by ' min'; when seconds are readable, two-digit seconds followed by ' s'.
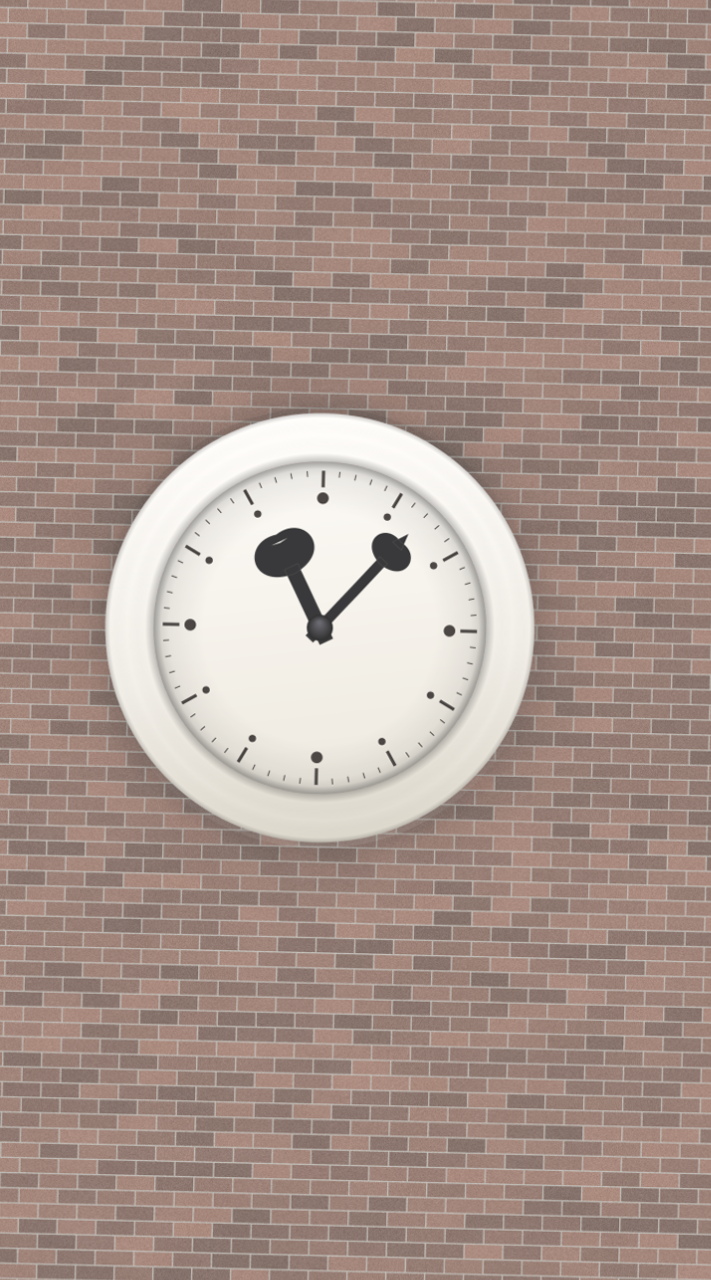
11 h 07 min
